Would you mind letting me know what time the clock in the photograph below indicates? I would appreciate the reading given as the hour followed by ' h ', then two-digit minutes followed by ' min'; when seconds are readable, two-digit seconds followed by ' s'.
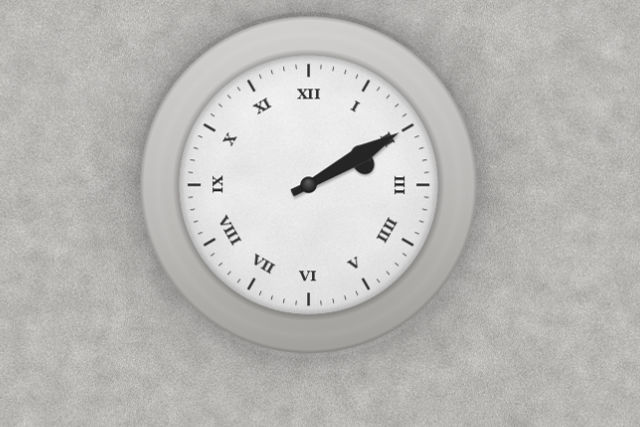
2 h 10 min
